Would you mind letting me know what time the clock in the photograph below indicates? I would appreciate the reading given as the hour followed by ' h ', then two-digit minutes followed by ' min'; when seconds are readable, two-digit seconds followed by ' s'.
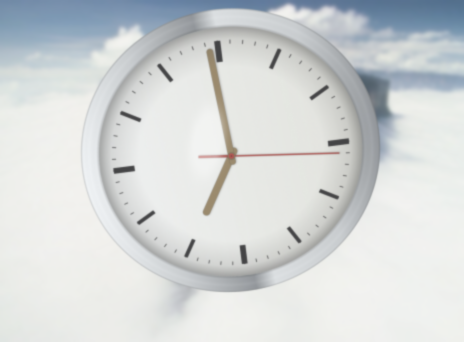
6 h 59 min 16 s
